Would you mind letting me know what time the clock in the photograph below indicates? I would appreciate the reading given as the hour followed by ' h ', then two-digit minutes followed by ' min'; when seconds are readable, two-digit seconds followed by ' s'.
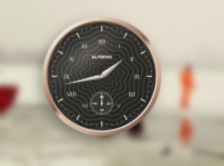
1 h 43 min
